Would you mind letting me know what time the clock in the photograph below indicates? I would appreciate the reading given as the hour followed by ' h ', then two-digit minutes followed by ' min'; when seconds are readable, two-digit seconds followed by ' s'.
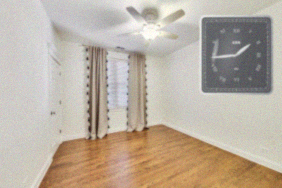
1 h 44 min
